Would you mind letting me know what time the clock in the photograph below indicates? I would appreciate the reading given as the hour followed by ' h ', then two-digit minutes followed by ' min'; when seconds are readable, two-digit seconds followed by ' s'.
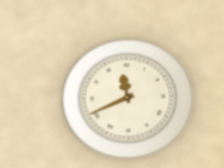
11 h 41 min
